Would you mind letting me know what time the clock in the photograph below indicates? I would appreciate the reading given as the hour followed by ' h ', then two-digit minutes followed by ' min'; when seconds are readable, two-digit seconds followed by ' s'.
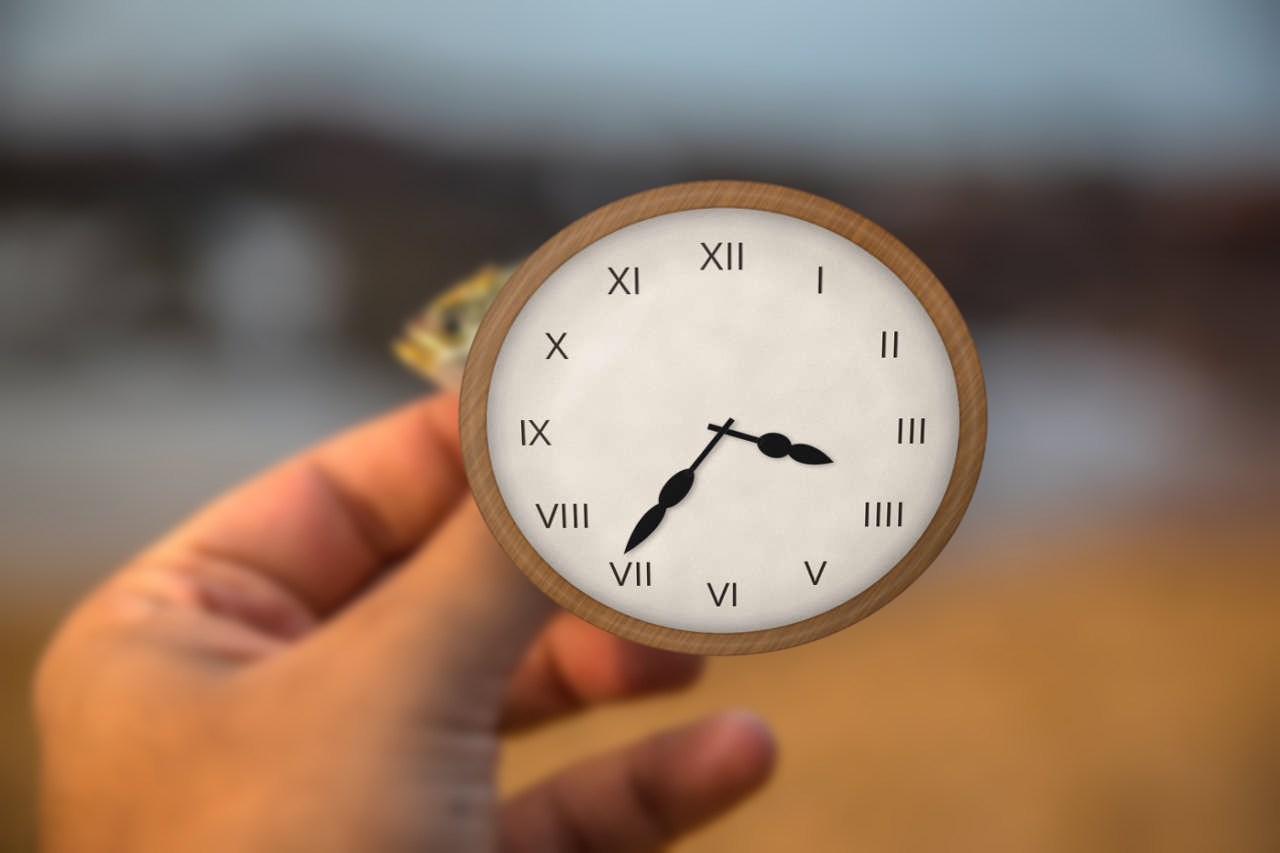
3 h 36 min
